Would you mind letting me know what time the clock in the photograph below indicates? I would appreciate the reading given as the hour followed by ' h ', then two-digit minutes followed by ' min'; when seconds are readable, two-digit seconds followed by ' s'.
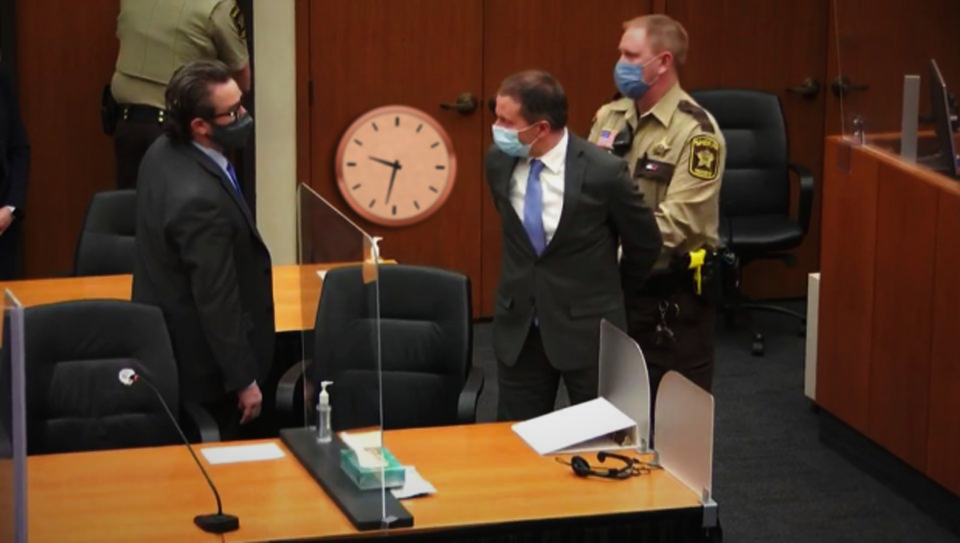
9 h 32 min
